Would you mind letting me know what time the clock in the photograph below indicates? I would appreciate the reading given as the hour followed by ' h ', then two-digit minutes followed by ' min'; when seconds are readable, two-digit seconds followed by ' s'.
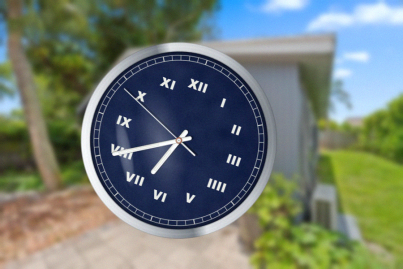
6 h 39 min 49 s
